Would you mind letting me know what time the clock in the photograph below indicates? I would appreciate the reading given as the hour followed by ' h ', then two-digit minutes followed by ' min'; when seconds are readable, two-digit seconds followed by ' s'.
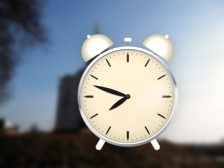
7 h 48 min
